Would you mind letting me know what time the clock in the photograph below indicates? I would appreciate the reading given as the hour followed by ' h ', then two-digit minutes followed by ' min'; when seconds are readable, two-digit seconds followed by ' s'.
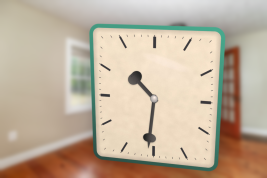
10 h 31 min
